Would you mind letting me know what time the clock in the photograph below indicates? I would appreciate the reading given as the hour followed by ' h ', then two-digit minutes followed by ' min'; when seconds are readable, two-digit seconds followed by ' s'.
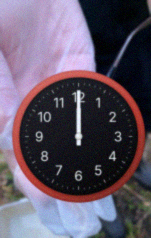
12 h 00 min
